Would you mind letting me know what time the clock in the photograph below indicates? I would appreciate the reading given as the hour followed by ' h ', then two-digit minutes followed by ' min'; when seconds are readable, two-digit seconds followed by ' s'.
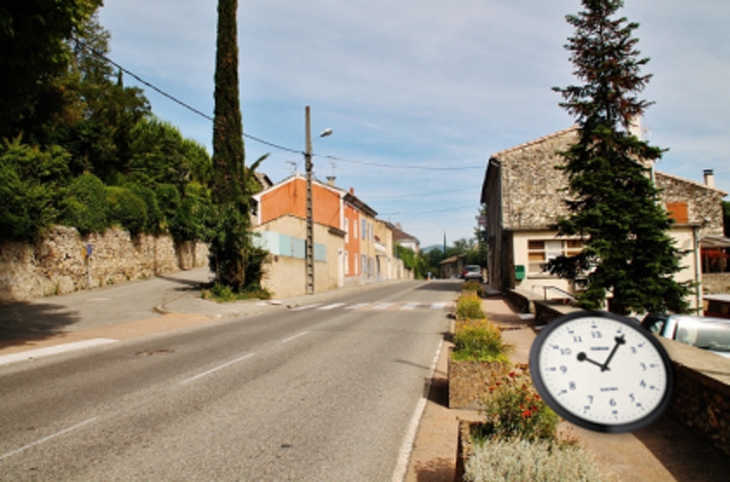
10 h 06 min
